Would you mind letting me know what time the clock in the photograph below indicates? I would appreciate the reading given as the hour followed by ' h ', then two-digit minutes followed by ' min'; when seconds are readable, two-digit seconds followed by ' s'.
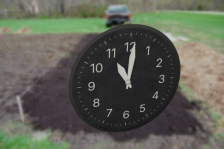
11 h 01 min
